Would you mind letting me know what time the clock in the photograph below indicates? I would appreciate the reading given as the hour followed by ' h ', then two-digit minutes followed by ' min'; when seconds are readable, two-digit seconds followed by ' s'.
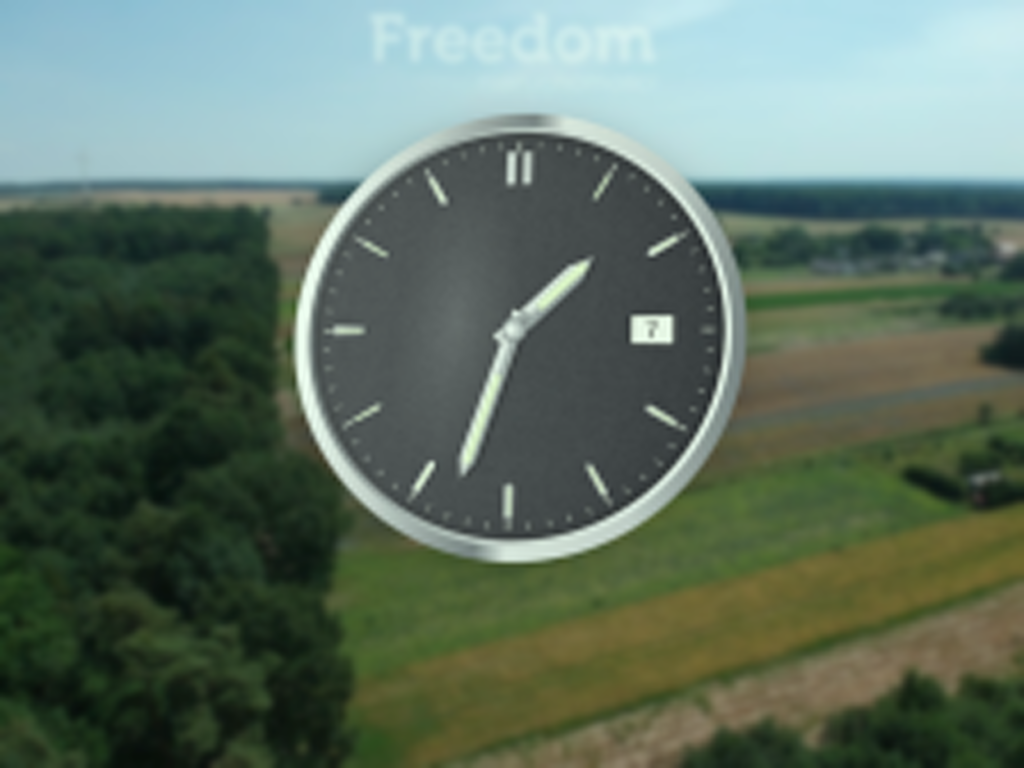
1 h 33 min
